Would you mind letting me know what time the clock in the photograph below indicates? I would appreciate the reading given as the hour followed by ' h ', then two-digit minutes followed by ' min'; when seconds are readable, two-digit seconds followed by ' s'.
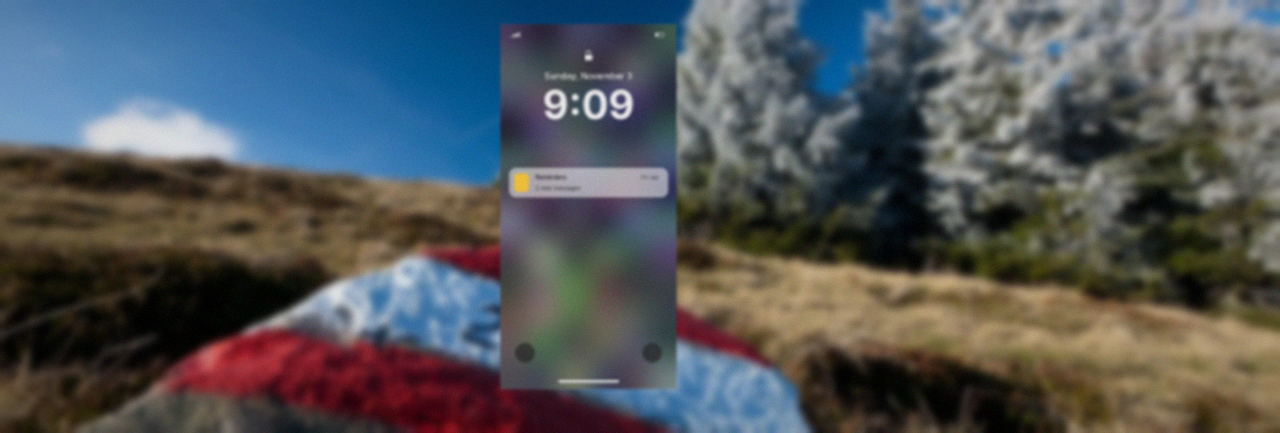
9 h 09 min
